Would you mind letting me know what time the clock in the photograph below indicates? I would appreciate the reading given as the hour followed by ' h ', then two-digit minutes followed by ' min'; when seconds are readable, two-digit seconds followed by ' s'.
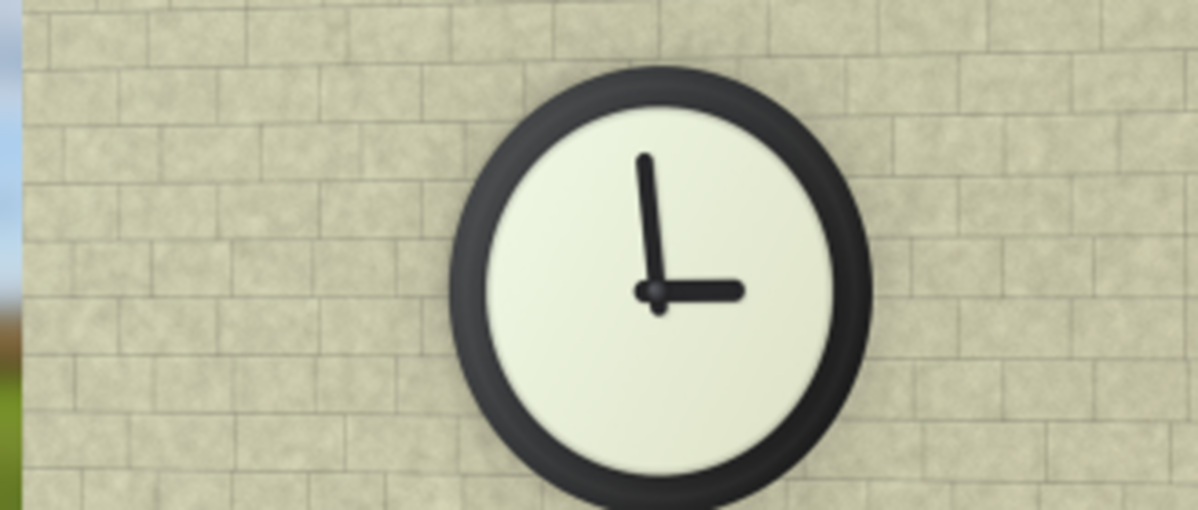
2 h 59 min
